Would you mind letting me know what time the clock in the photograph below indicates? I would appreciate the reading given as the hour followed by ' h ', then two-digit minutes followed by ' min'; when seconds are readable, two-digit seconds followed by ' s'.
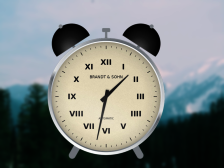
1 h 32 min
